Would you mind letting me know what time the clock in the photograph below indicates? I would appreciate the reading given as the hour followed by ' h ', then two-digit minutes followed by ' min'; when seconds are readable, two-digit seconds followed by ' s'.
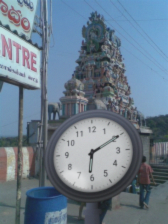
6 h 10 min
